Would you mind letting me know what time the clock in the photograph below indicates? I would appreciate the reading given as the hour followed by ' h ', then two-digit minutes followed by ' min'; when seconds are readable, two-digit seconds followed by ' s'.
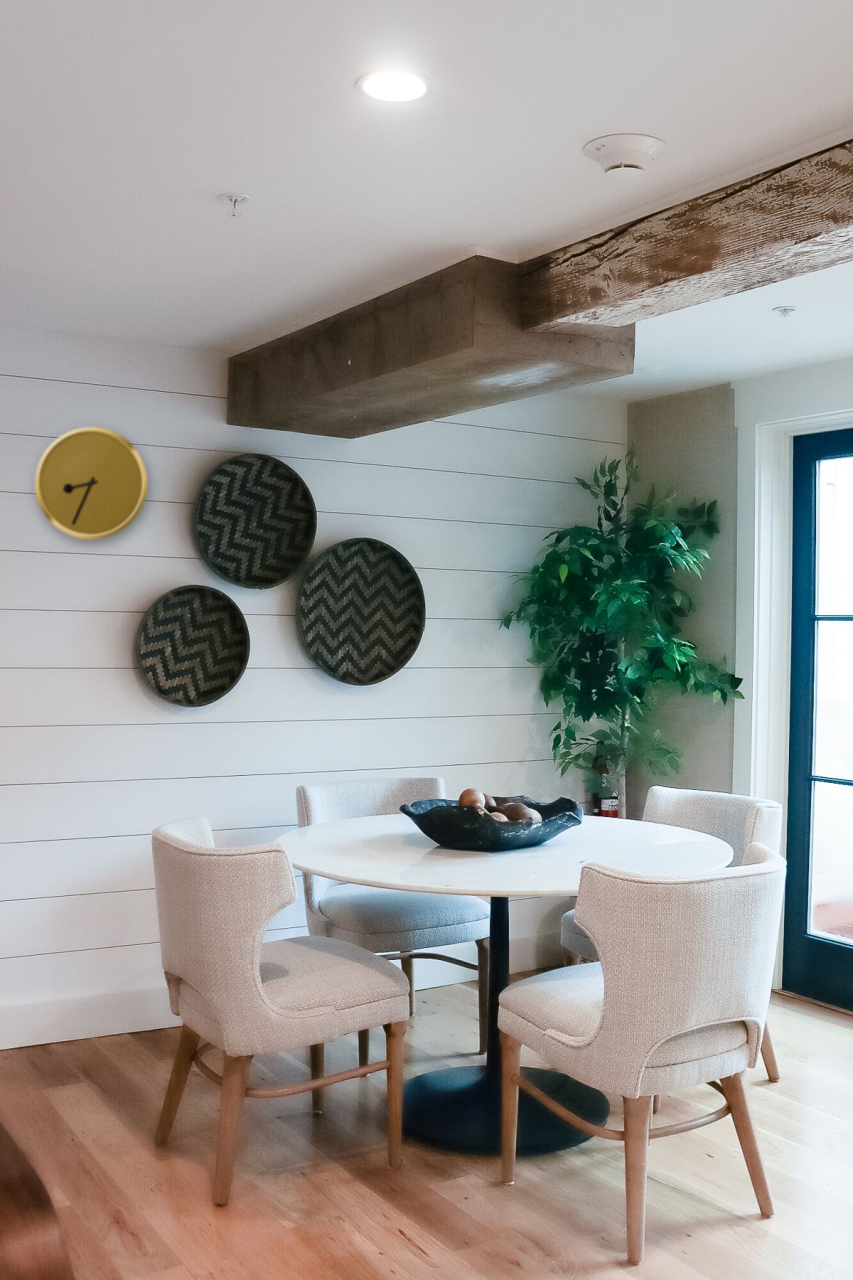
8 h 34 min
